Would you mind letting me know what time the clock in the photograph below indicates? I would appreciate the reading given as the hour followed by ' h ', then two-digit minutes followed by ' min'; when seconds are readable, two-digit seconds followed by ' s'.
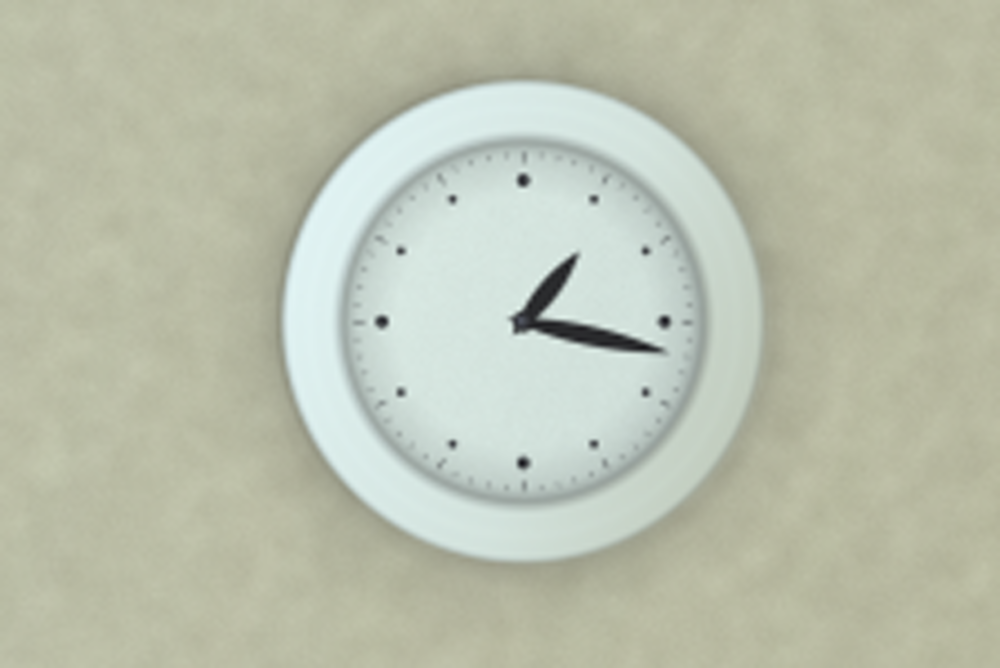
1 h 17 min
